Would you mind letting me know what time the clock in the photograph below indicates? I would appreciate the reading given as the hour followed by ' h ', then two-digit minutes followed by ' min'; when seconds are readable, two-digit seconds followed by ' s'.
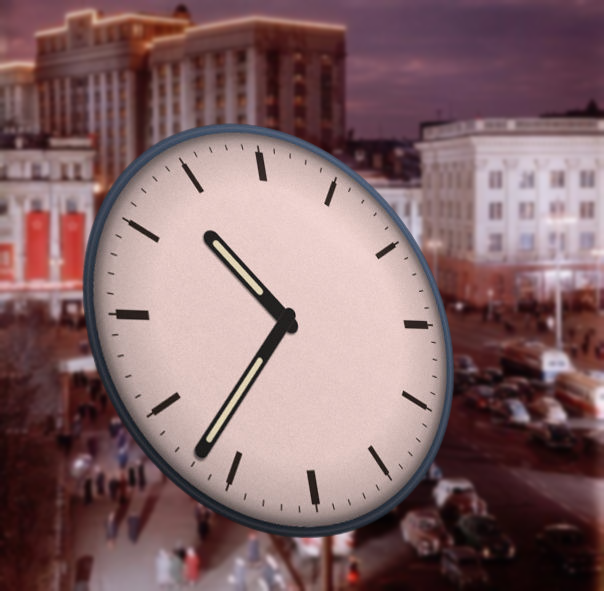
10 h 37 min
